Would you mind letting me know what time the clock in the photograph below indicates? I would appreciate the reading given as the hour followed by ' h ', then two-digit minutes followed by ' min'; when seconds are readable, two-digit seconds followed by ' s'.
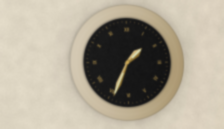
1 h 34 min
